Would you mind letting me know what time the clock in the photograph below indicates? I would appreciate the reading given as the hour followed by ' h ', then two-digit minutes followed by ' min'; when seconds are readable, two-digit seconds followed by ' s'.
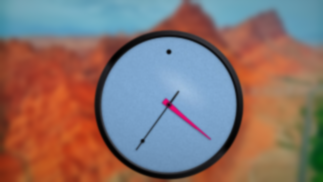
4 h 21 min 36 s
